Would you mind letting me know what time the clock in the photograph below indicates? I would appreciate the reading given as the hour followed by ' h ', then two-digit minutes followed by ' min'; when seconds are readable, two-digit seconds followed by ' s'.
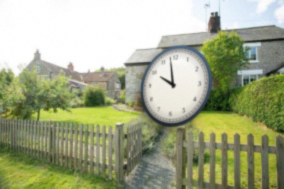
9 h 58 min
